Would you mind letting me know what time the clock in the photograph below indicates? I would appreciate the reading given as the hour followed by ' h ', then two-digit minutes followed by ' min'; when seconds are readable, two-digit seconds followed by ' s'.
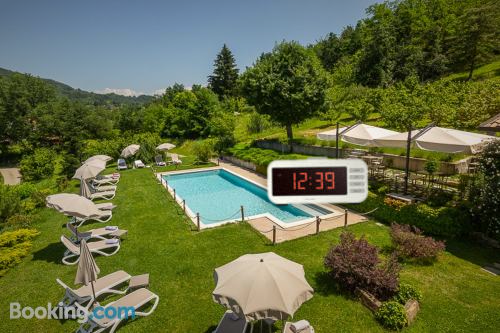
12 h 39 min
